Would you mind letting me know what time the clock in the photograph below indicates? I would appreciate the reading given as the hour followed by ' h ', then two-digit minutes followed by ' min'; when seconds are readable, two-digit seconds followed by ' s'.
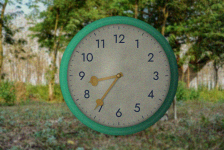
8 h 36 min
